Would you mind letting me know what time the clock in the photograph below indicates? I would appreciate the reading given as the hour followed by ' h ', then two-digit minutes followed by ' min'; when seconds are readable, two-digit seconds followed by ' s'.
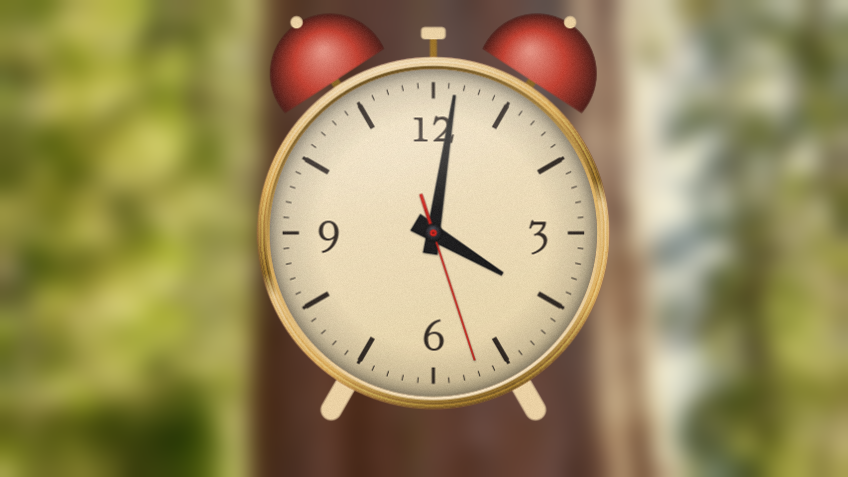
4 h 01 min 27 s
